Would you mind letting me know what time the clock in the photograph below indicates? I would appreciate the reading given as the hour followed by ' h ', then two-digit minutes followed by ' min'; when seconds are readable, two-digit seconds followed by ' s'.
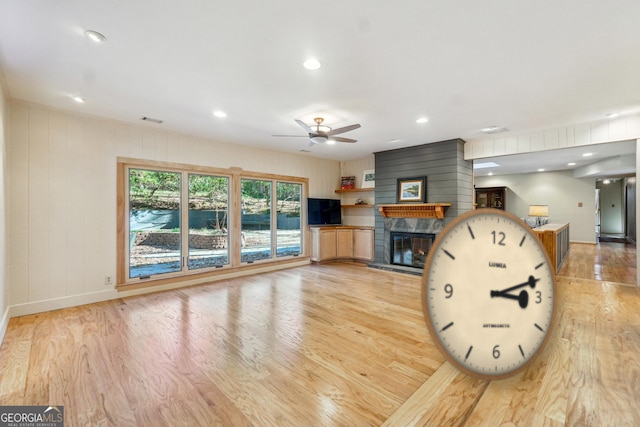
3 h 12 min
